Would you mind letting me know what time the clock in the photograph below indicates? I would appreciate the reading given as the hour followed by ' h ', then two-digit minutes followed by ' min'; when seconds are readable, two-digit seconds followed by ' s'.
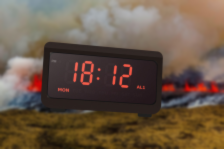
18 h 12 min
